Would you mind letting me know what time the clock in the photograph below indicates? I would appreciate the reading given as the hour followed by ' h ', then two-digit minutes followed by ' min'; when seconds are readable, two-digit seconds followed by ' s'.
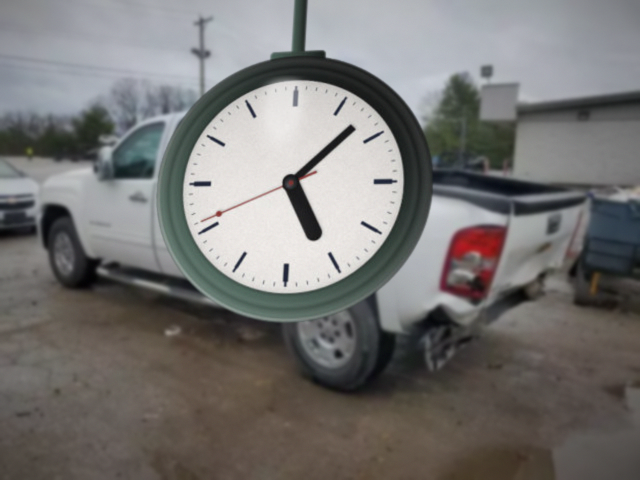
5 h 07 min 41 s
